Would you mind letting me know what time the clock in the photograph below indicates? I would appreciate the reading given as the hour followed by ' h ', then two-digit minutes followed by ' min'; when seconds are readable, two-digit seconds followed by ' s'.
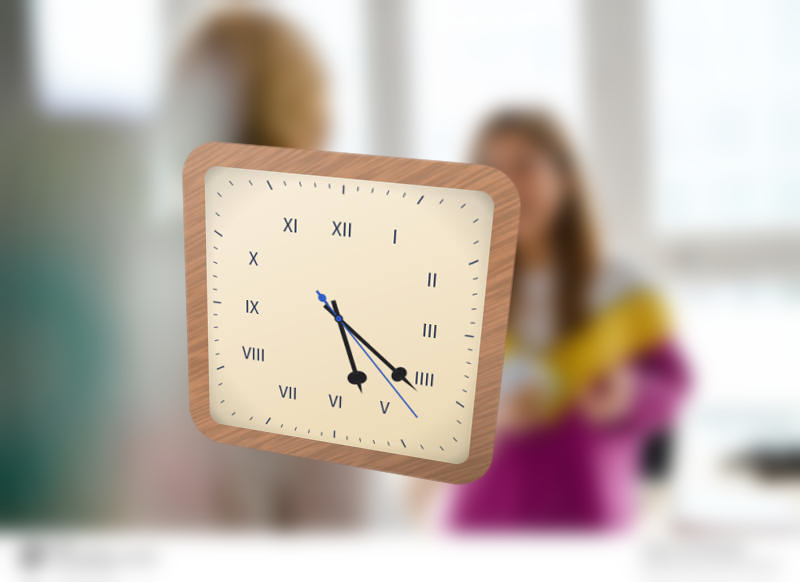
5 h 21 min 23 s
